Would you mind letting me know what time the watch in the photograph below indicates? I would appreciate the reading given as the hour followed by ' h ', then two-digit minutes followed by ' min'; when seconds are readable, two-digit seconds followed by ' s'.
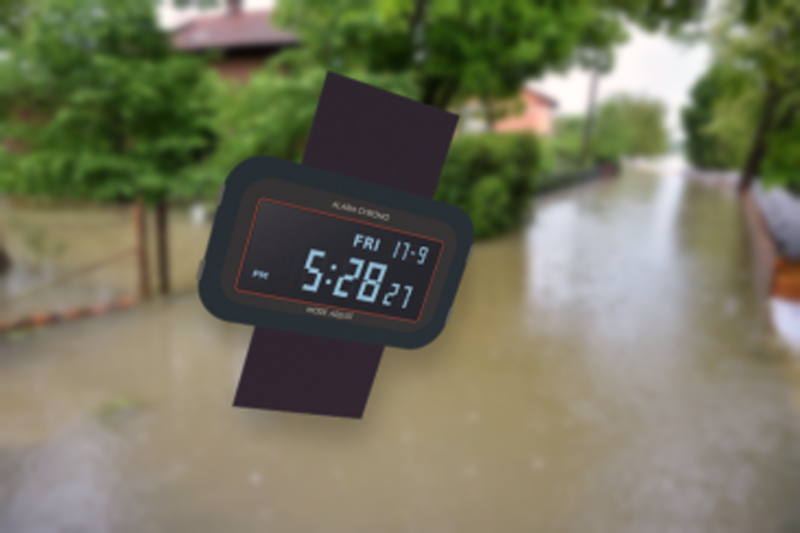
5 h 28 min 27 s
